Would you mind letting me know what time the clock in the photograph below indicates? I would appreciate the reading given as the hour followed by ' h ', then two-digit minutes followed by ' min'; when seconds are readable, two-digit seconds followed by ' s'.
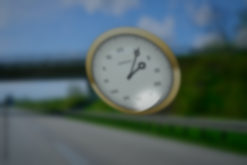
2 h 06 min
